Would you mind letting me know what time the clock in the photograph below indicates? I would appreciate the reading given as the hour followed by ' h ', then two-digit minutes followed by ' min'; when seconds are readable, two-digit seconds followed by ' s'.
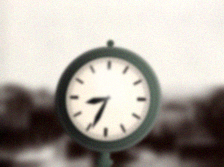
8 h 34 min
